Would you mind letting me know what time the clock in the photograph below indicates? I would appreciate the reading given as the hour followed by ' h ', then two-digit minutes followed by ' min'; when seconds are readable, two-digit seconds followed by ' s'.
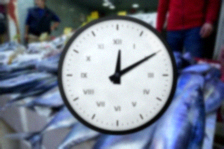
12 h 10 min
